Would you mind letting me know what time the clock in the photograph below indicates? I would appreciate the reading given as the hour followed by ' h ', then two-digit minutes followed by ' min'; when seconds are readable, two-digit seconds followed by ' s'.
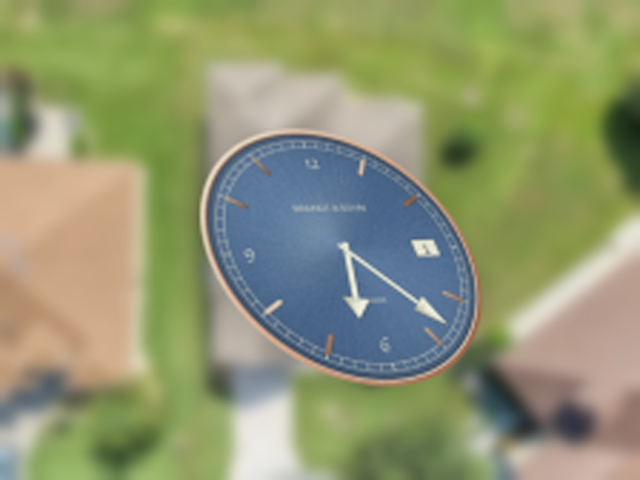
6 h 23 min
